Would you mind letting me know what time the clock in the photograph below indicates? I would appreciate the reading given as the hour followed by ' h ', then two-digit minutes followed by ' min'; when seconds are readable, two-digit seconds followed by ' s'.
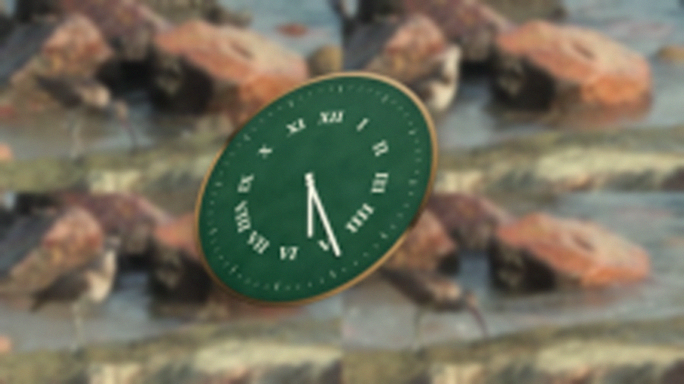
5 h 24 min
